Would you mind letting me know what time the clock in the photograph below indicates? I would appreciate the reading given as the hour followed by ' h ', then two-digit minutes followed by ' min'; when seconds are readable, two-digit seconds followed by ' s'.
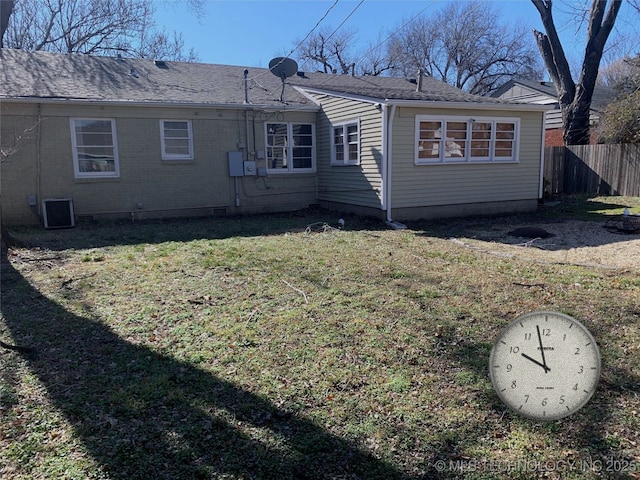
9 h 58 min
